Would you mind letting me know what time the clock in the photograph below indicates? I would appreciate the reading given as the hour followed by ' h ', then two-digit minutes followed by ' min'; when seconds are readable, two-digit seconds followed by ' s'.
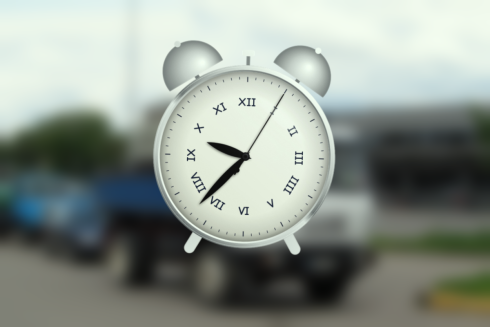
9 h 37 min 05 s
